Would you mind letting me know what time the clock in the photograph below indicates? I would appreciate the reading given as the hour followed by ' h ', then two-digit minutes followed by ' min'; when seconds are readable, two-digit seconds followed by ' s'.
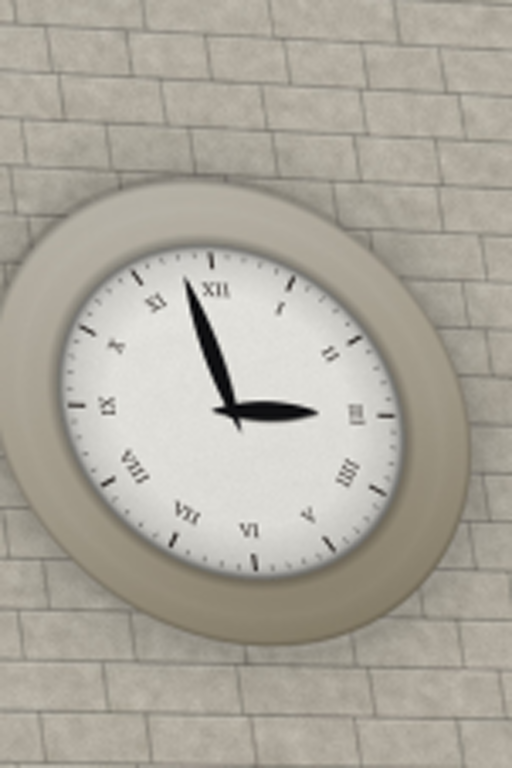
2 h 58 min
